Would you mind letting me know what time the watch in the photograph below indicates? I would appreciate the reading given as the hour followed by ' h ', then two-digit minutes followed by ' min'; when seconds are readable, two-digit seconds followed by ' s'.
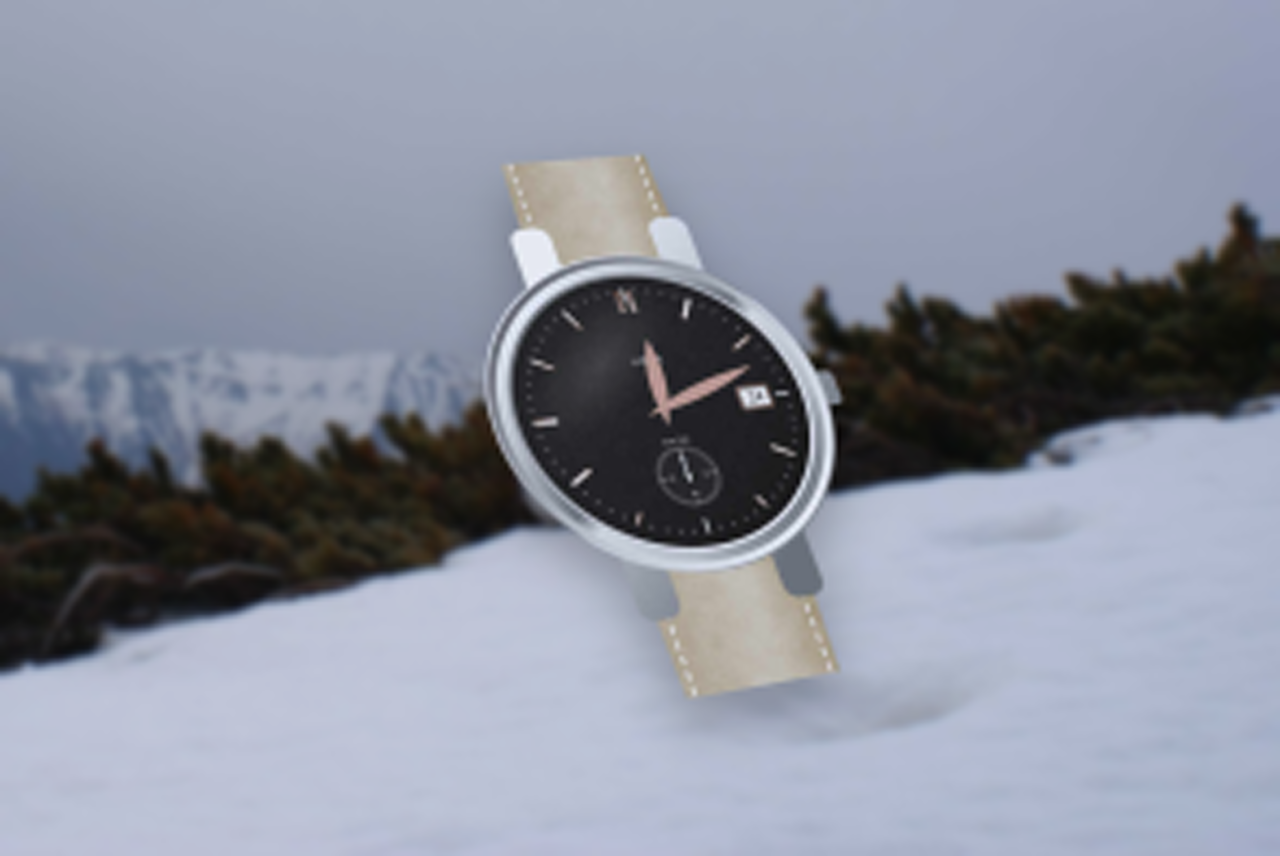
12 h 12 min
